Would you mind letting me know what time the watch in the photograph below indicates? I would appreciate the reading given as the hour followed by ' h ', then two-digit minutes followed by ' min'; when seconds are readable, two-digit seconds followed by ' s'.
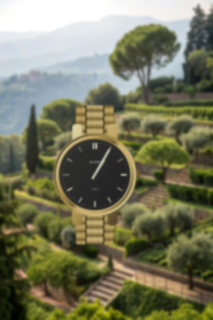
1 h 05 min
